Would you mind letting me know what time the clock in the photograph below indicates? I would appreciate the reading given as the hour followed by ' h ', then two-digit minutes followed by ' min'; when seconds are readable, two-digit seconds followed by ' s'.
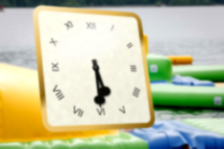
5 h 30 min
